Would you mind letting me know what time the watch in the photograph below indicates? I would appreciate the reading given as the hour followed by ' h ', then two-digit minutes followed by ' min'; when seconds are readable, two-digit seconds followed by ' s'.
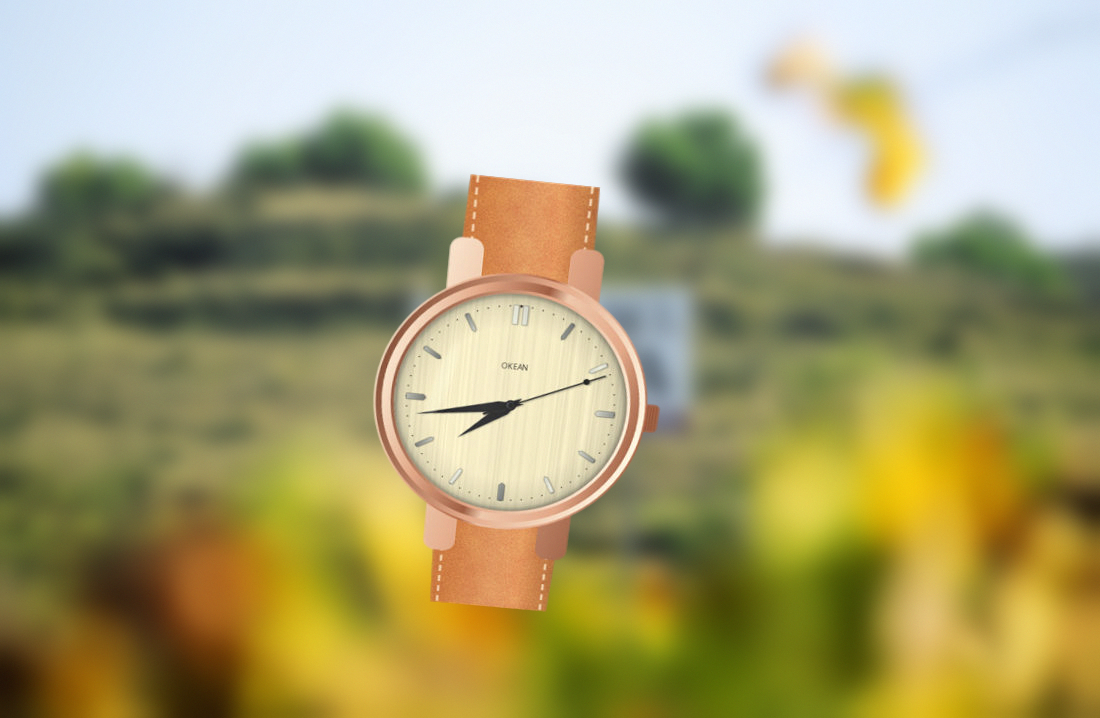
7 h 43 min 11 s
